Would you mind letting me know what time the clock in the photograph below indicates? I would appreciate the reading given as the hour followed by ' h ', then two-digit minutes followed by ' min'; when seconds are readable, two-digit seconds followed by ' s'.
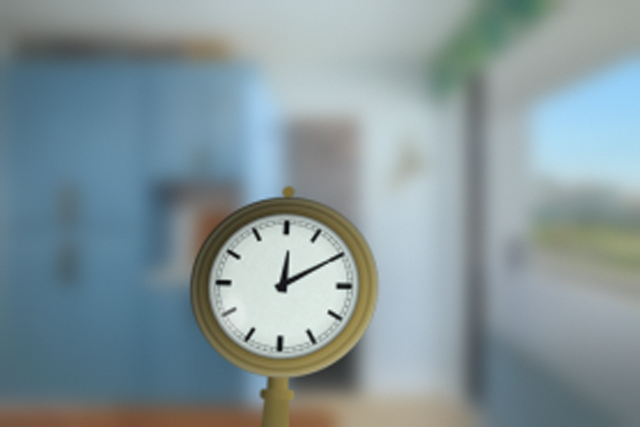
12 h 10 min
